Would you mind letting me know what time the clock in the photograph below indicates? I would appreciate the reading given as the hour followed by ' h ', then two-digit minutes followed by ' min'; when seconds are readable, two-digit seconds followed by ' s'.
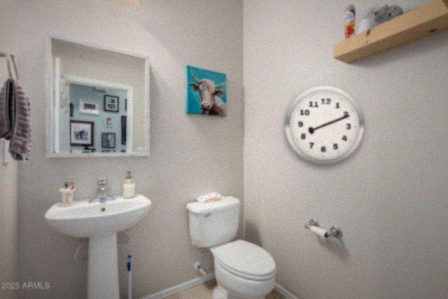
8 h 11 min
